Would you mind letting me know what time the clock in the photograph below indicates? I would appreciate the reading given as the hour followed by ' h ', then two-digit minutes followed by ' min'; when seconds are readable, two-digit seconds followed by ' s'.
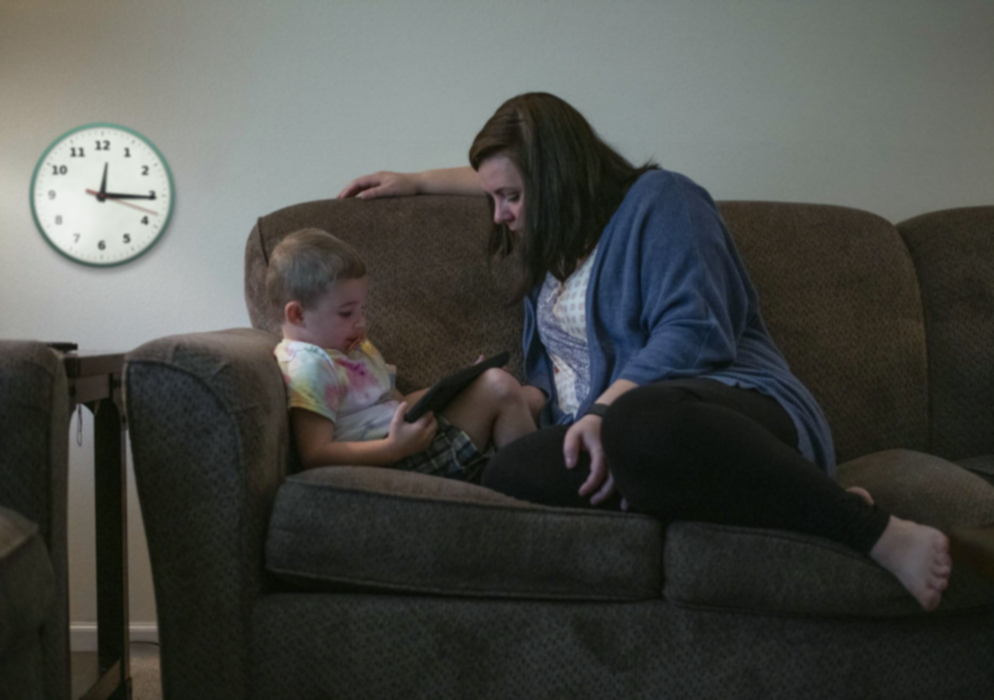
12 h 15 min 18 s
